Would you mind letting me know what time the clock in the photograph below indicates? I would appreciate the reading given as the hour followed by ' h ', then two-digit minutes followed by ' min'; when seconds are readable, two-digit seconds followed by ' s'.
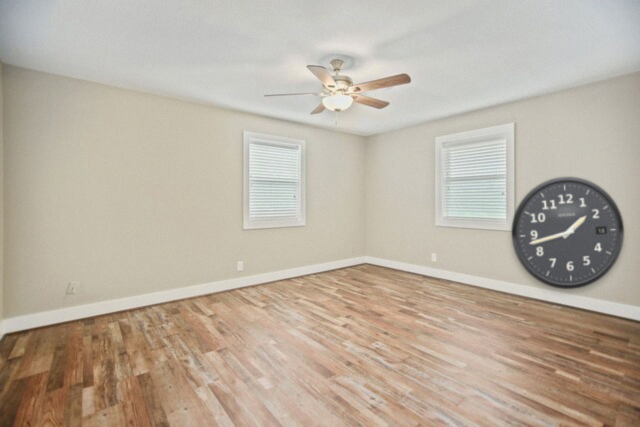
1 h 43 min
